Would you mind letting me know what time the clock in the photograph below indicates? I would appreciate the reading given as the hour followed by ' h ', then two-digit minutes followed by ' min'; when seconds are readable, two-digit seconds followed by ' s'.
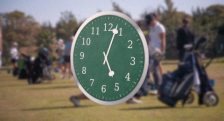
5 h 03 min
